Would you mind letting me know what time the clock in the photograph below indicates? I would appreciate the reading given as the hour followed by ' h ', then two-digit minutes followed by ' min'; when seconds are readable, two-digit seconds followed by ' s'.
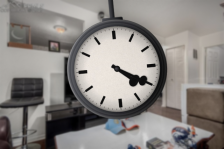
4 h 20 min
